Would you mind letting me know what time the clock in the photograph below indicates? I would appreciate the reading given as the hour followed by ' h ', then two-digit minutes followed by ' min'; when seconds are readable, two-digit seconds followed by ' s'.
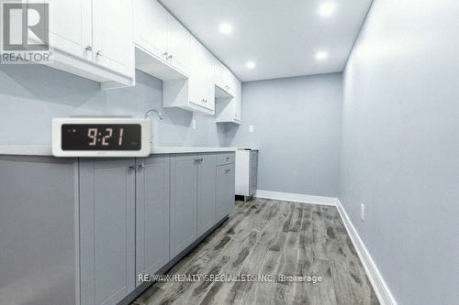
9 h 21 min
